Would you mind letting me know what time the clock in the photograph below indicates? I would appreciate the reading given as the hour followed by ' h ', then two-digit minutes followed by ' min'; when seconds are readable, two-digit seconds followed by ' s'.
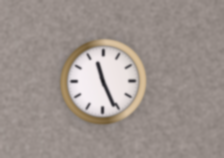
11 h 26 min
